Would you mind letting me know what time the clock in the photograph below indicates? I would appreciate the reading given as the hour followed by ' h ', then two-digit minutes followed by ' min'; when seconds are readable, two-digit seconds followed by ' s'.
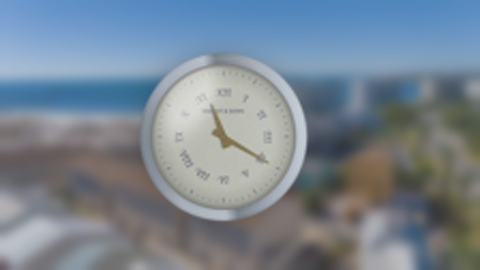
11 h 20 min
